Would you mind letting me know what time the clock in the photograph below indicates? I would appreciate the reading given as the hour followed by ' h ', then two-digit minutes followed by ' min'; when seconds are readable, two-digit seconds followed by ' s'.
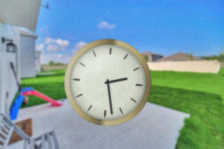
2 h 28 min
